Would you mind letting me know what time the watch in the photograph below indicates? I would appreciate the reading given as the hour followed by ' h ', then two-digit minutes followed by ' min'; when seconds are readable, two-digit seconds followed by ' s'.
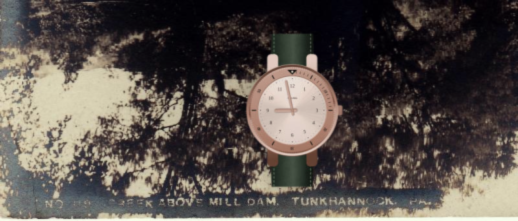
8 h 58 min
